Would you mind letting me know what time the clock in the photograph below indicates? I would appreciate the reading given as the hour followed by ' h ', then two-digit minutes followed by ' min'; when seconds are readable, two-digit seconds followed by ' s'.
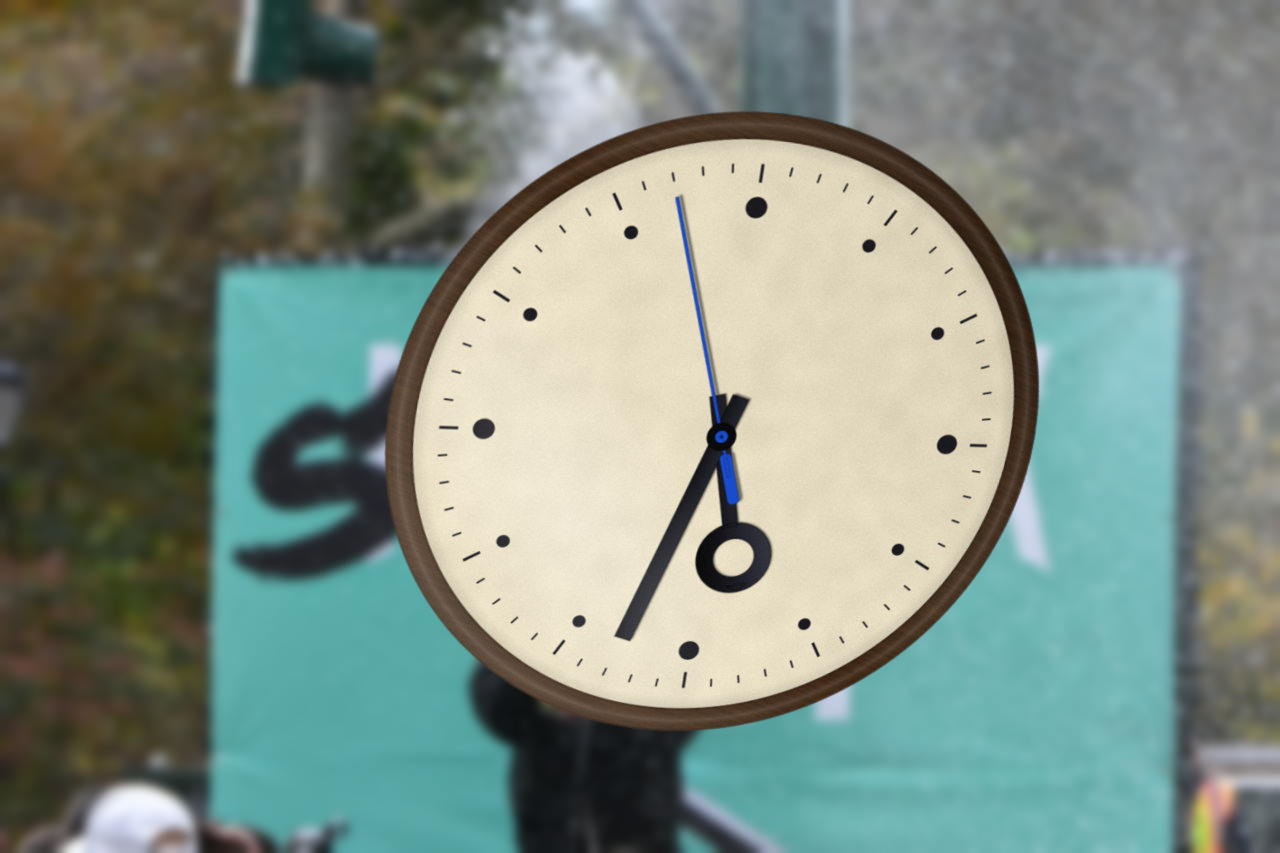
5 h 32 min 57 s
